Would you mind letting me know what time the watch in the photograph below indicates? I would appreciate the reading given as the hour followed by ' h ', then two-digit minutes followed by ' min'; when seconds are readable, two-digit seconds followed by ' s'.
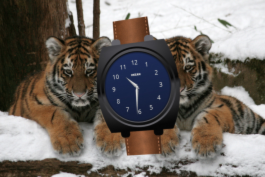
10 h 31 min
